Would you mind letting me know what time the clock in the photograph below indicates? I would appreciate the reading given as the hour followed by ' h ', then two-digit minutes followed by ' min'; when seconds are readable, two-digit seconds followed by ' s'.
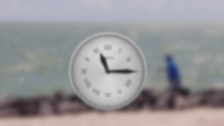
11 h 15 min
